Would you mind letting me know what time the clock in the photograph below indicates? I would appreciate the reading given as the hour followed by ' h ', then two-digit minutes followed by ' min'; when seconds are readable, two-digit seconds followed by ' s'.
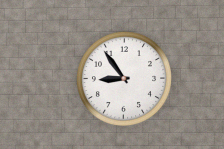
8 h 54 min
